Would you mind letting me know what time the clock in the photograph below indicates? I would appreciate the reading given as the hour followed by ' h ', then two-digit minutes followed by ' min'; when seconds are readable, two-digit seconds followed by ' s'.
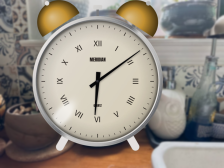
6 h 09 min
